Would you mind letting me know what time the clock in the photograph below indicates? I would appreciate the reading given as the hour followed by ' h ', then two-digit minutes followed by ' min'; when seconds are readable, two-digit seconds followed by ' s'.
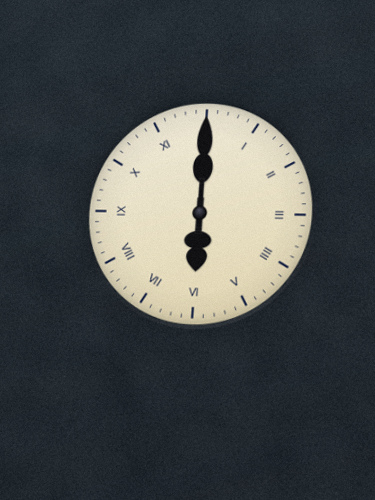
6 h 00 min
